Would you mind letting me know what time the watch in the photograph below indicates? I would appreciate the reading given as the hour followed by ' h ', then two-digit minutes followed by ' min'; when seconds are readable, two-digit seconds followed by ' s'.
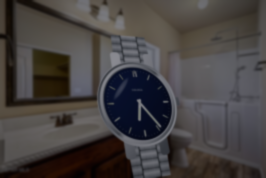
6 h 24 min
